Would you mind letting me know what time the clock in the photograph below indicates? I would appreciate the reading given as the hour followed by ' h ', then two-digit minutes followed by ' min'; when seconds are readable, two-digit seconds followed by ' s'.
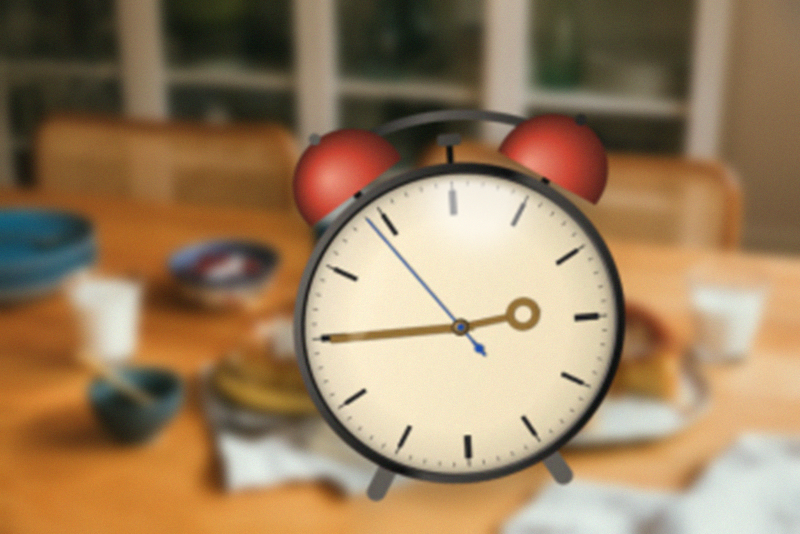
2 h 44 min 54 s
